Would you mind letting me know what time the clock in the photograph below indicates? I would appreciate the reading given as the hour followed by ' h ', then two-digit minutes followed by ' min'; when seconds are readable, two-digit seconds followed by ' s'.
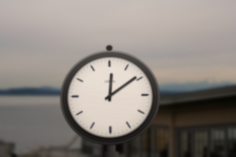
12 h 09 min
